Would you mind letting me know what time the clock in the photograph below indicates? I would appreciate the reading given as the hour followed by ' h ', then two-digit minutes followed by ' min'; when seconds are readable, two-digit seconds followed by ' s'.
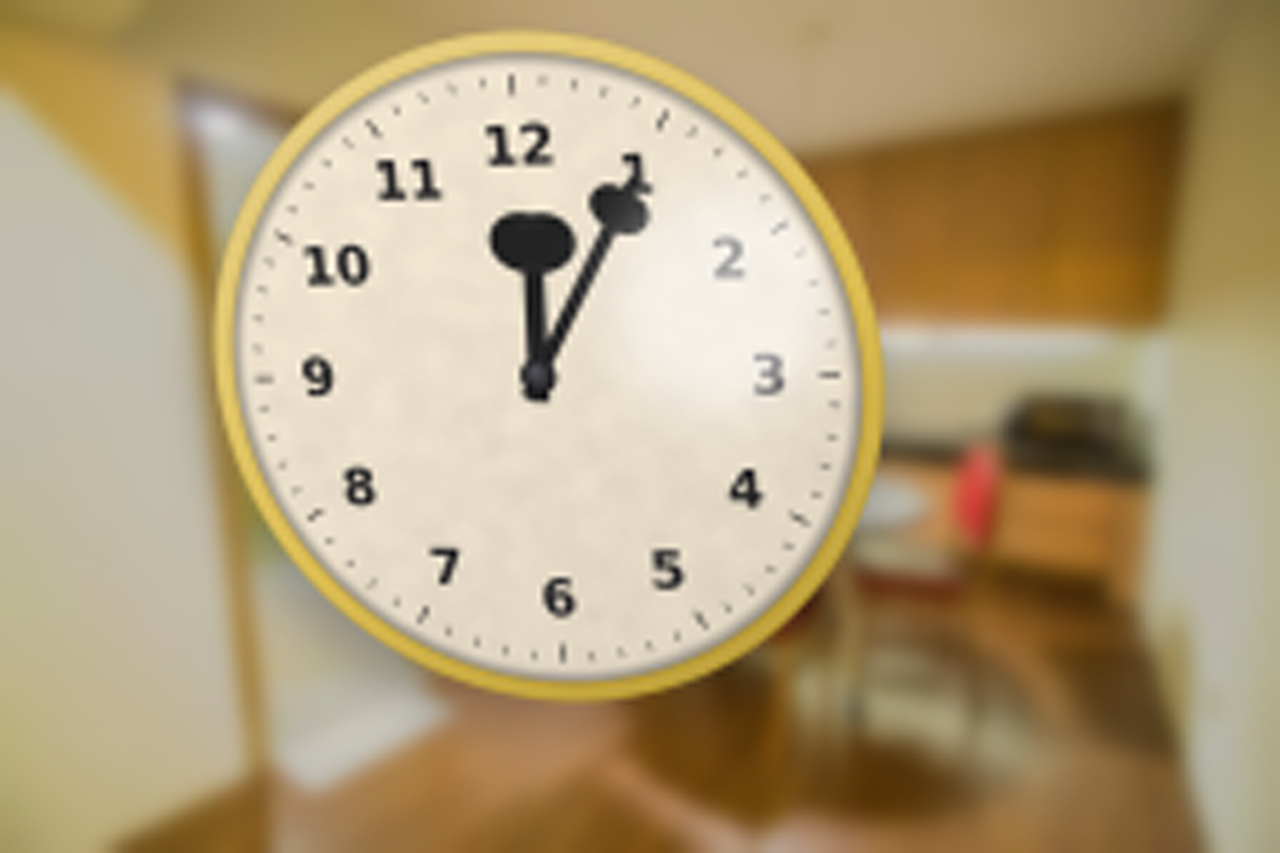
12 h 05 min
